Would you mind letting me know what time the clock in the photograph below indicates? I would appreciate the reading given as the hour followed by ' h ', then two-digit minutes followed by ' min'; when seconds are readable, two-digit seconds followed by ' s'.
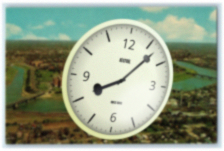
8 h 07 min
